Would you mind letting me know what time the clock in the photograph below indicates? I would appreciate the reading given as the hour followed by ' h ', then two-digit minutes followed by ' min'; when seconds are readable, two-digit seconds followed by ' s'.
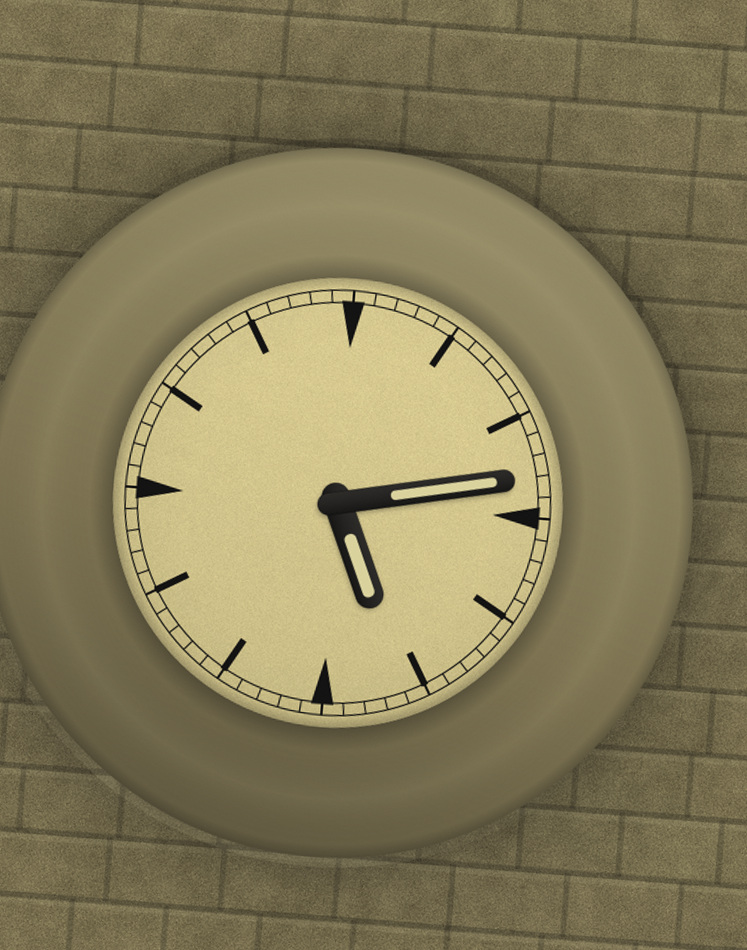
5 h 13 min
